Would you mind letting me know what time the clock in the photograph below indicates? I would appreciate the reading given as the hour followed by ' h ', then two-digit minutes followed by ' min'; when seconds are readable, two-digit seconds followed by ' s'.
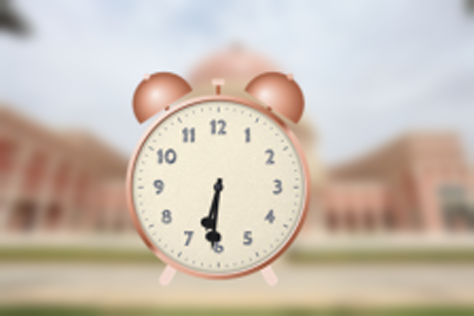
6 h 31 min
